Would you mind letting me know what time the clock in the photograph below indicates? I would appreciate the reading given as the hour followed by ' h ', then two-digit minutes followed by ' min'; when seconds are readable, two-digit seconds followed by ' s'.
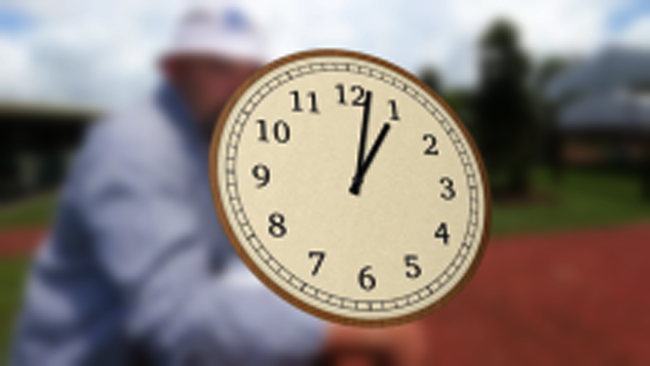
1 h 02 min
